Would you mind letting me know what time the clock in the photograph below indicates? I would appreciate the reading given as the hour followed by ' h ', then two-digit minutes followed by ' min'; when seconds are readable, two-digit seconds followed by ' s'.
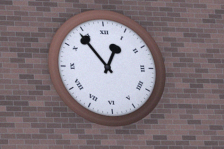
12 h 54 min
